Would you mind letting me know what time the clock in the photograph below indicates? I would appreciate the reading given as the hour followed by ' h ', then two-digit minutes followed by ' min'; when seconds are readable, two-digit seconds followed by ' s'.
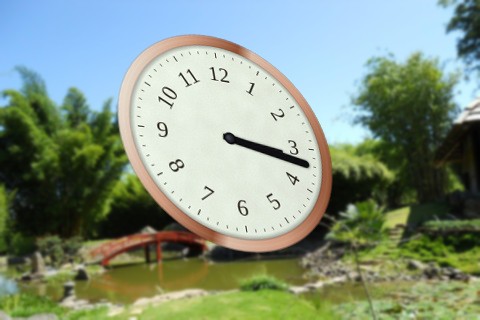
3 h 17 min
